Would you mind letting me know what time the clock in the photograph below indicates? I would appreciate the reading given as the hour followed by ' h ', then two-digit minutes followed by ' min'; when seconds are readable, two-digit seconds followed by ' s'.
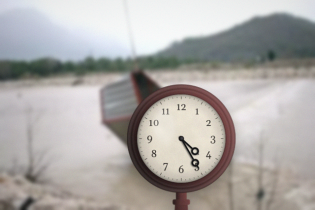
4 h 25 min
